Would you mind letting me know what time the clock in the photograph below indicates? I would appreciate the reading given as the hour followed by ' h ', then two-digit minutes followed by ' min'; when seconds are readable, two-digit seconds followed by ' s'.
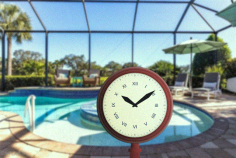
10 h 09 min
